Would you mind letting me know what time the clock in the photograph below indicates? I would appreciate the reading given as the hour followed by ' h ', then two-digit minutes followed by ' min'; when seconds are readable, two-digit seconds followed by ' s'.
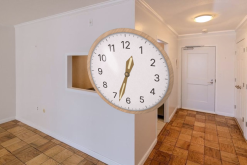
12 h 33 min
